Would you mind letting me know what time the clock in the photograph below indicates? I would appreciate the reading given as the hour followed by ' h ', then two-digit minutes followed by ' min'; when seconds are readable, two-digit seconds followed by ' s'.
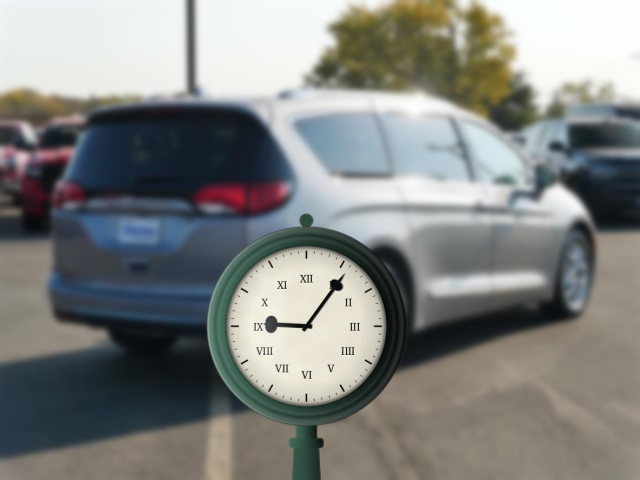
9 h 06 min
